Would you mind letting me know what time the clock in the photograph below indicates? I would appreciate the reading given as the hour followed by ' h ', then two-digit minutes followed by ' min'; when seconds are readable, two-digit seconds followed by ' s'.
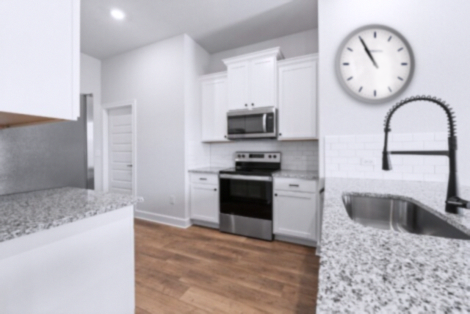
10 h 55 min
